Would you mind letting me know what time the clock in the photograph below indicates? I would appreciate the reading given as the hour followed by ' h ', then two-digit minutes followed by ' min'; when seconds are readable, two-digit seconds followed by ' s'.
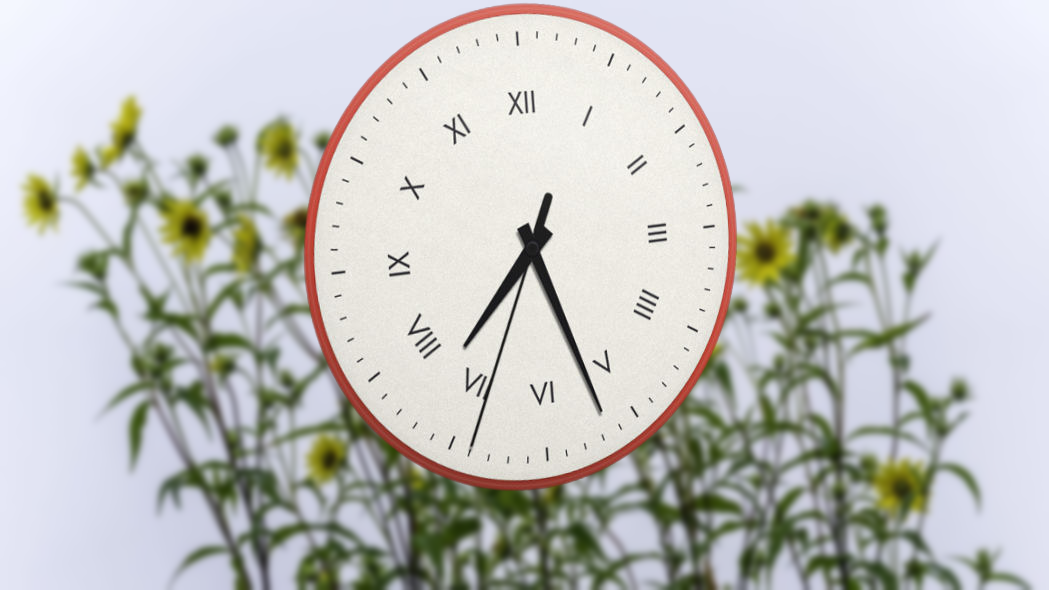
7 h 26 min 34 s
